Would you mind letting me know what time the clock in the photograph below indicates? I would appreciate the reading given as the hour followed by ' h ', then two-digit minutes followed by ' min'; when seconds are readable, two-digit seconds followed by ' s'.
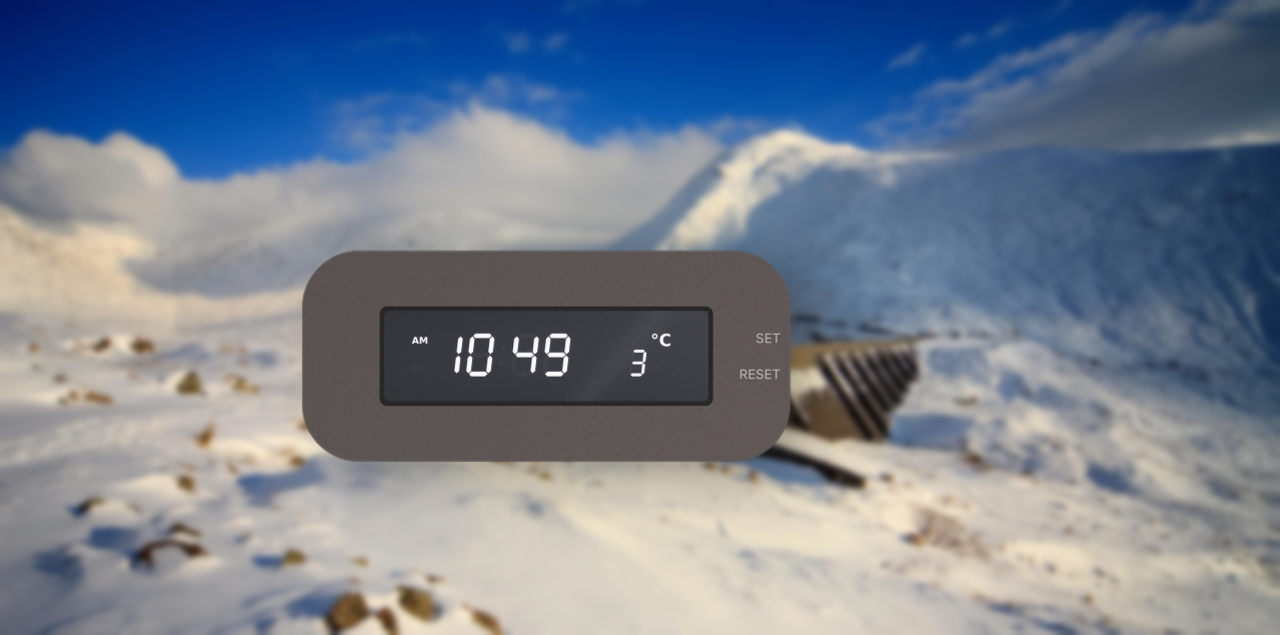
10 h 49 min
